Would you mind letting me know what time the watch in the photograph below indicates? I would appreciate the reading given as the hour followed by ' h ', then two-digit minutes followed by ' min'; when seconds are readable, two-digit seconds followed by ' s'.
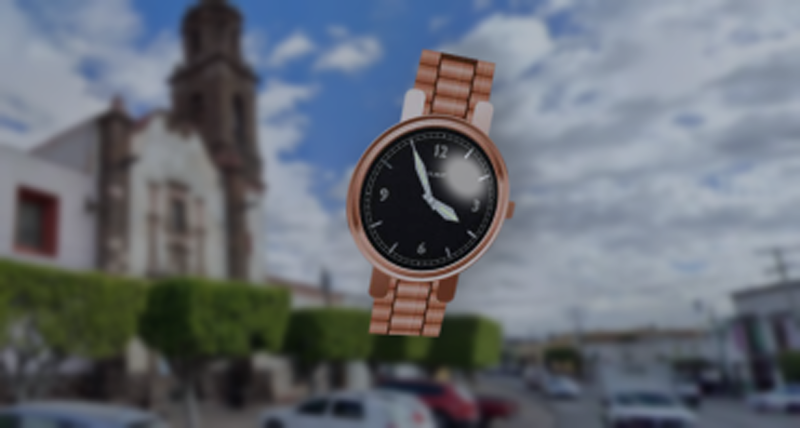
3 h 55 min
